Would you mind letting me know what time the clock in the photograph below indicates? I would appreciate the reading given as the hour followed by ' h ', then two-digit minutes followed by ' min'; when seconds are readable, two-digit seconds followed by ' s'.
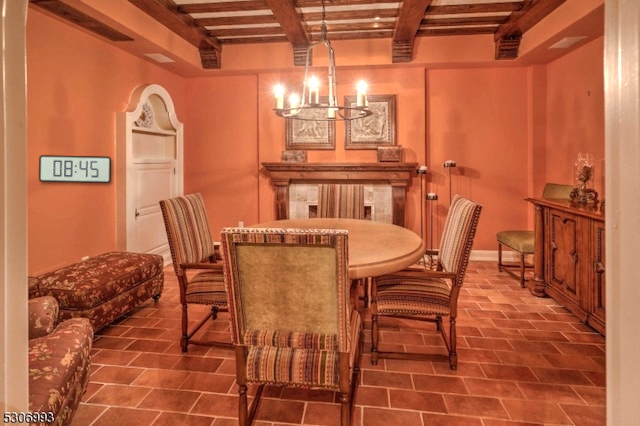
8 h 45 min
